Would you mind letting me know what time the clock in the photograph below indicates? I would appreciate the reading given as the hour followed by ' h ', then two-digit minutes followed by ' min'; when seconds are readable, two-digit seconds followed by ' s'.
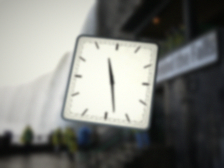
11 h 28 min
